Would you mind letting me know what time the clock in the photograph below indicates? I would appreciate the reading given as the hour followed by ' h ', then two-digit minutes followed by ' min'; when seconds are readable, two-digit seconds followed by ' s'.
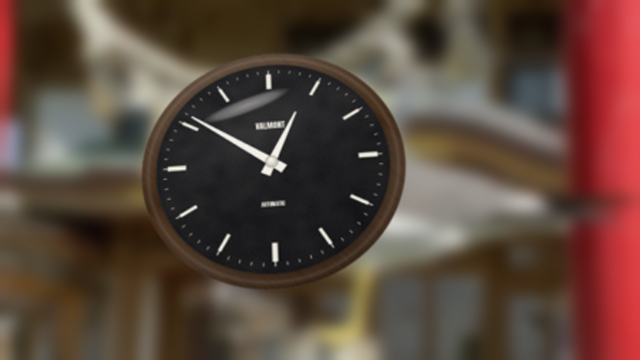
12 h 51 min
